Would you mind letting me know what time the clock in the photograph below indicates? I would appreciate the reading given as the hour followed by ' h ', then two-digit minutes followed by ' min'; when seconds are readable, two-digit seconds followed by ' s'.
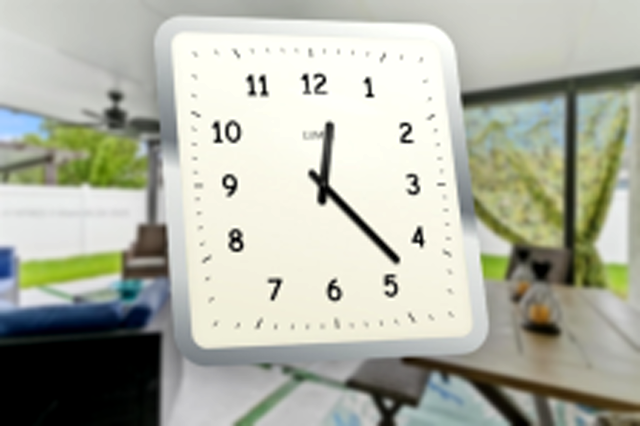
12 h 23 min
